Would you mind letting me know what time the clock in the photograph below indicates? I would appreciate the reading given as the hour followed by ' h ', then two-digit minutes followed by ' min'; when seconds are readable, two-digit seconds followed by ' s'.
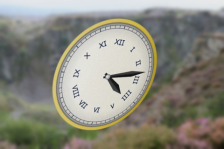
4 h 13 min
